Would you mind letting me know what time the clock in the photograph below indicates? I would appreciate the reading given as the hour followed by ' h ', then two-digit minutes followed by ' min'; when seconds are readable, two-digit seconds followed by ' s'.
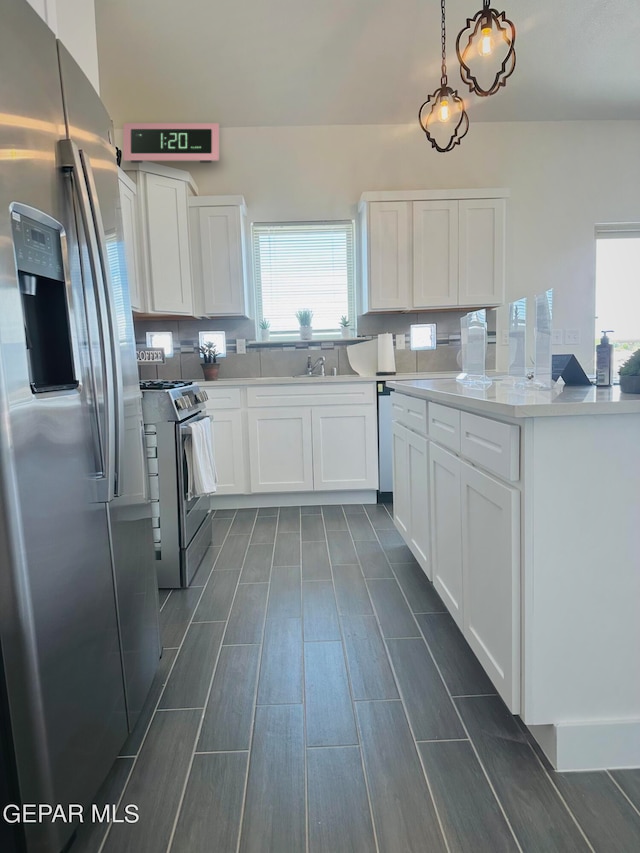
1 h 20 min
